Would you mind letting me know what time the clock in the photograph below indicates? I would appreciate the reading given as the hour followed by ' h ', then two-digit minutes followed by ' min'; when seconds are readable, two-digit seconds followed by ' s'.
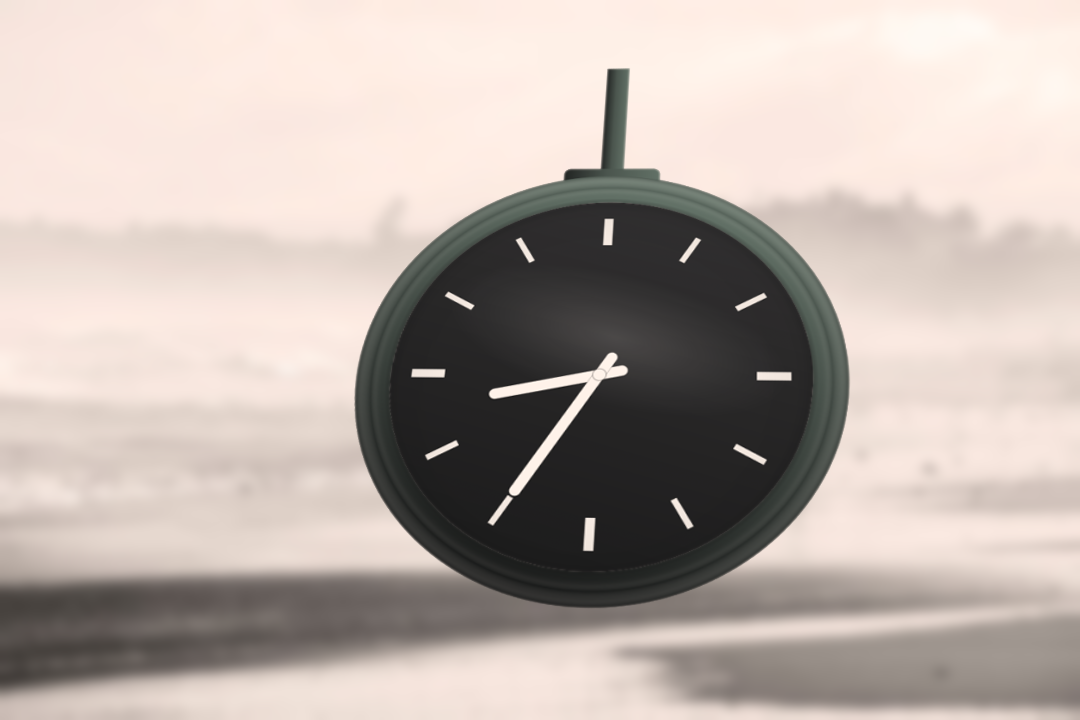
8 h 35 min
